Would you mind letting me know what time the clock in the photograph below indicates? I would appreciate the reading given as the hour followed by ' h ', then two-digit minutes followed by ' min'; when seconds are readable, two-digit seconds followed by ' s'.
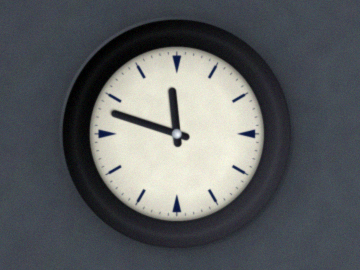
11 h 48 min
